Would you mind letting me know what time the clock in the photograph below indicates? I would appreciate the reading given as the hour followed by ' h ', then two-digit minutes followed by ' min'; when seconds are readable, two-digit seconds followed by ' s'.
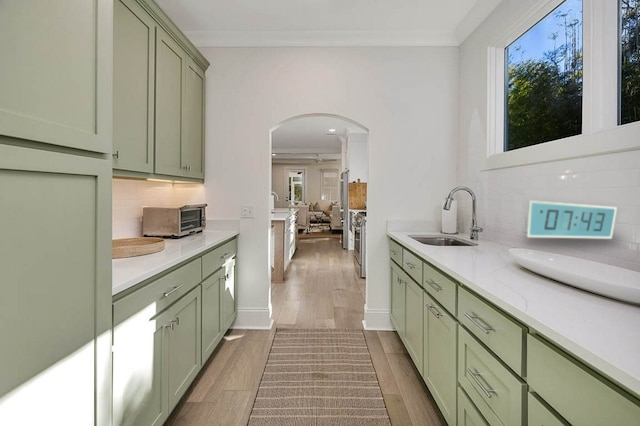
7 h 43 min
